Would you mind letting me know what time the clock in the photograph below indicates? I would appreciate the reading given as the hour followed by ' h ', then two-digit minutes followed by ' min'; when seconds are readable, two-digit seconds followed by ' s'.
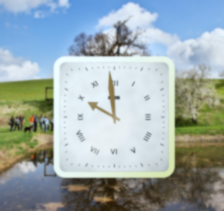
9 h 59 min
